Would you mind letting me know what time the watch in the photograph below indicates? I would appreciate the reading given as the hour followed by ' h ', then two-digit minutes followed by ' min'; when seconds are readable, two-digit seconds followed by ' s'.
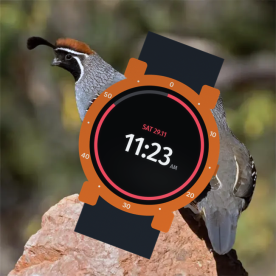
11 h 23 min
